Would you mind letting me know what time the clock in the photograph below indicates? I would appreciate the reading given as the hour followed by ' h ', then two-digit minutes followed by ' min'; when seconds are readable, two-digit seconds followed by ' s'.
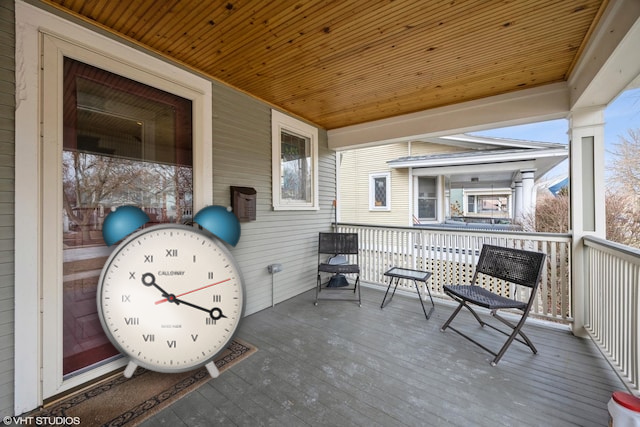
10 h 18 min 12 s
